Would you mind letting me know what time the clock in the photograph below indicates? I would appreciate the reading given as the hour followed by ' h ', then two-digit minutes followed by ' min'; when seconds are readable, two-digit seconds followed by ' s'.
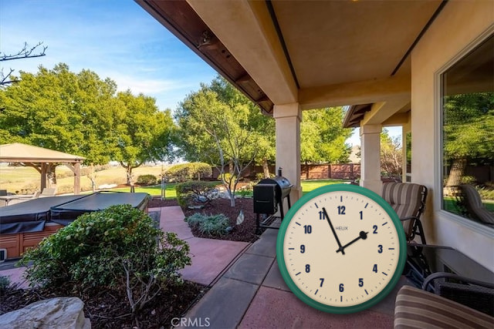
1 h 56 min
